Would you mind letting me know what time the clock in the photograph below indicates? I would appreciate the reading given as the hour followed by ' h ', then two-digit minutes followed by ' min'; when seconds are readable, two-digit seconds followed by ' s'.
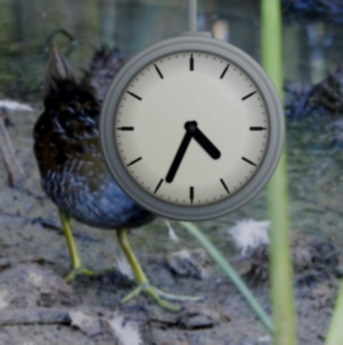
4 h 34 min
